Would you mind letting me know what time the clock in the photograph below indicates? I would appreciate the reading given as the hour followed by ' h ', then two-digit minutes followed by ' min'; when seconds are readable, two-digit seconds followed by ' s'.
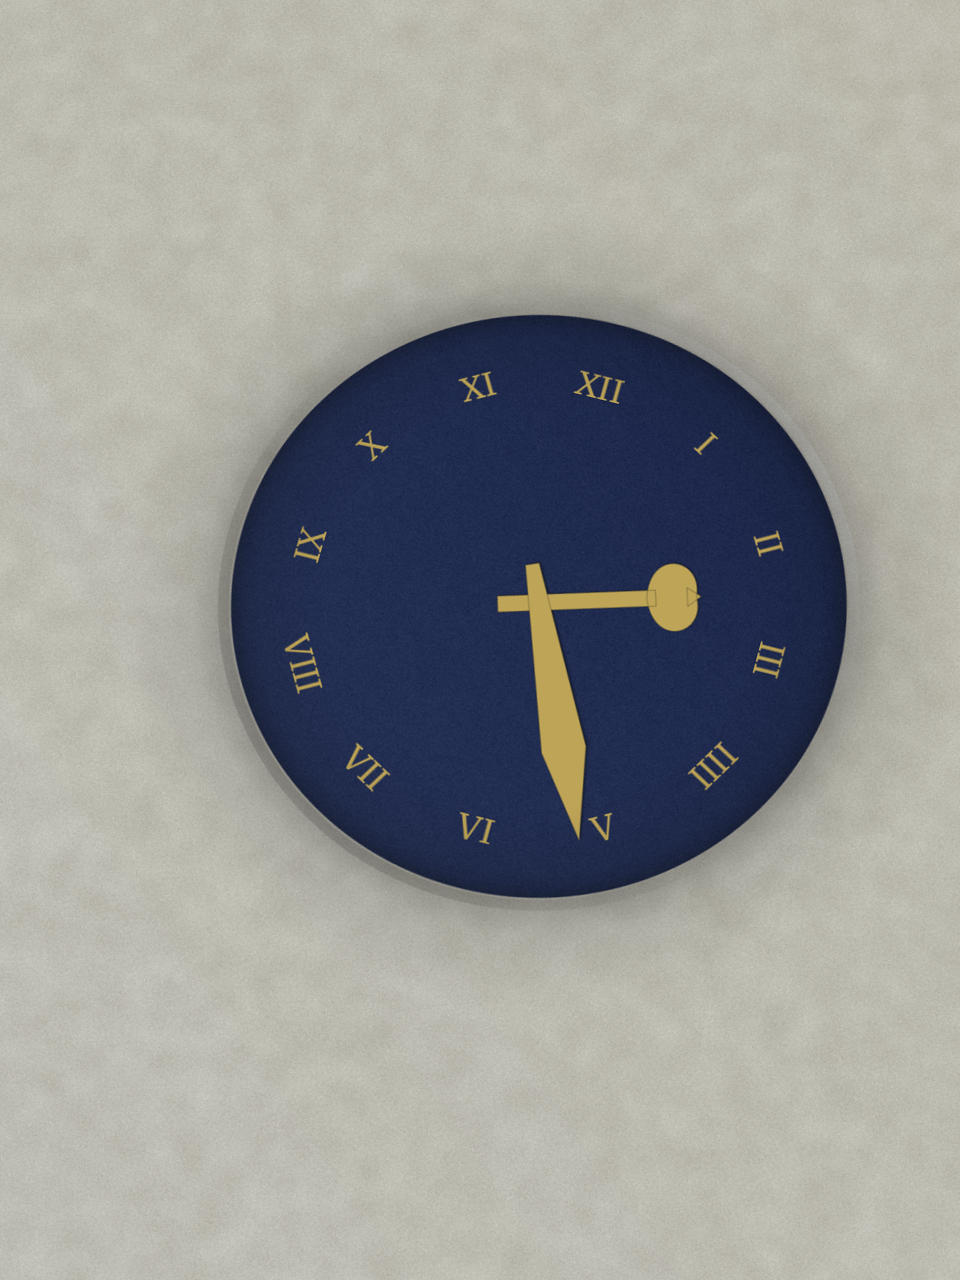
2 h 26 min
